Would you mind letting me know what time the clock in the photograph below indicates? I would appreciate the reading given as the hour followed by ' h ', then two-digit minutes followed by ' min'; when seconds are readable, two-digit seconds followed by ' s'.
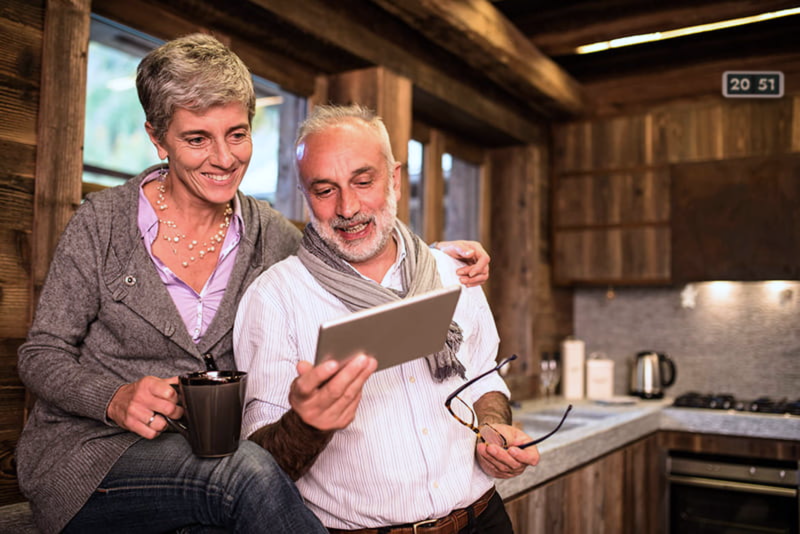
20 h 51 min
